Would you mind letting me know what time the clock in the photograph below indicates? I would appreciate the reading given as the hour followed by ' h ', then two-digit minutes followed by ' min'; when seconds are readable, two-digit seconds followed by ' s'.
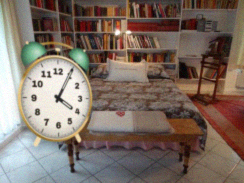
4 h 05 min
